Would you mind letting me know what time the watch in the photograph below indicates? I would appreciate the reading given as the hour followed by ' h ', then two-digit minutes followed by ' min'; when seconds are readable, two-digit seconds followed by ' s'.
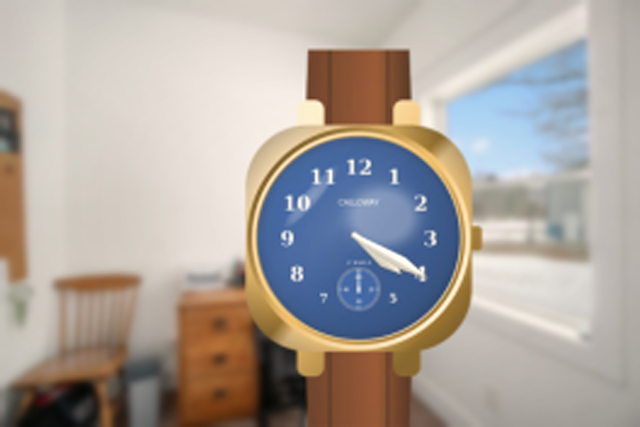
4 h 20 min
